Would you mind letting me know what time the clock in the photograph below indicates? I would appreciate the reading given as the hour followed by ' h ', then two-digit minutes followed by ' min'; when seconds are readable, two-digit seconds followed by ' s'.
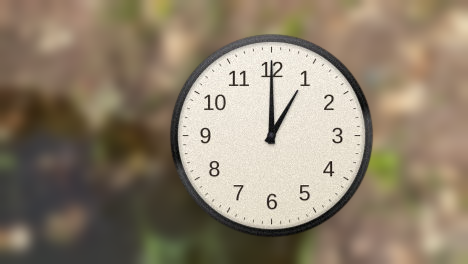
1 h 00 min
